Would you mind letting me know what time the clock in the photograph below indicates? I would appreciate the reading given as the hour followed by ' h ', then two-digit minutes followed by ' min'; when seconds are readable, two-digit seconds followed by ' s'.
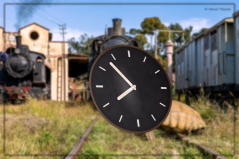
7 h 53 min
